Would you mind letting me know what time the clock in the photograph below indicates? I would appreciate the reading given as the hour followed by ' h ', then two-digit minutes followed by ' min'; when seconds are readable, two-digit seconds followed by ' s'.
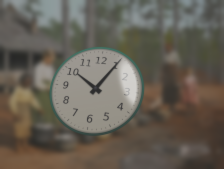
10 h 05 min
